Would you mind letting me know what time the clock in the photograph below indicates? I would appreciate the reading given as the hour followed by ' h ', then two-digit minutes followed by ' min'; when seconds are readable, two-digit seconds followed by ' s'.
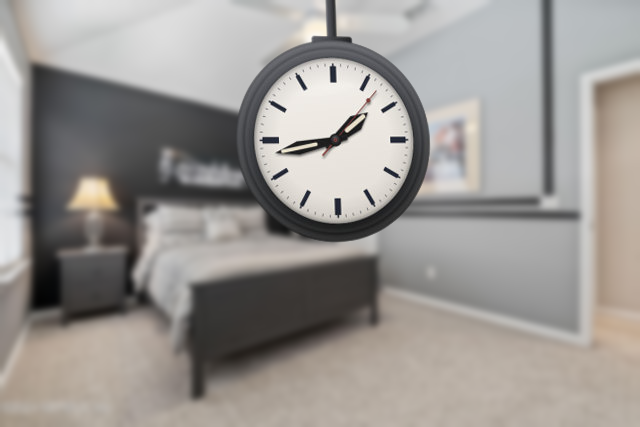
1 h 43 min 07 s
